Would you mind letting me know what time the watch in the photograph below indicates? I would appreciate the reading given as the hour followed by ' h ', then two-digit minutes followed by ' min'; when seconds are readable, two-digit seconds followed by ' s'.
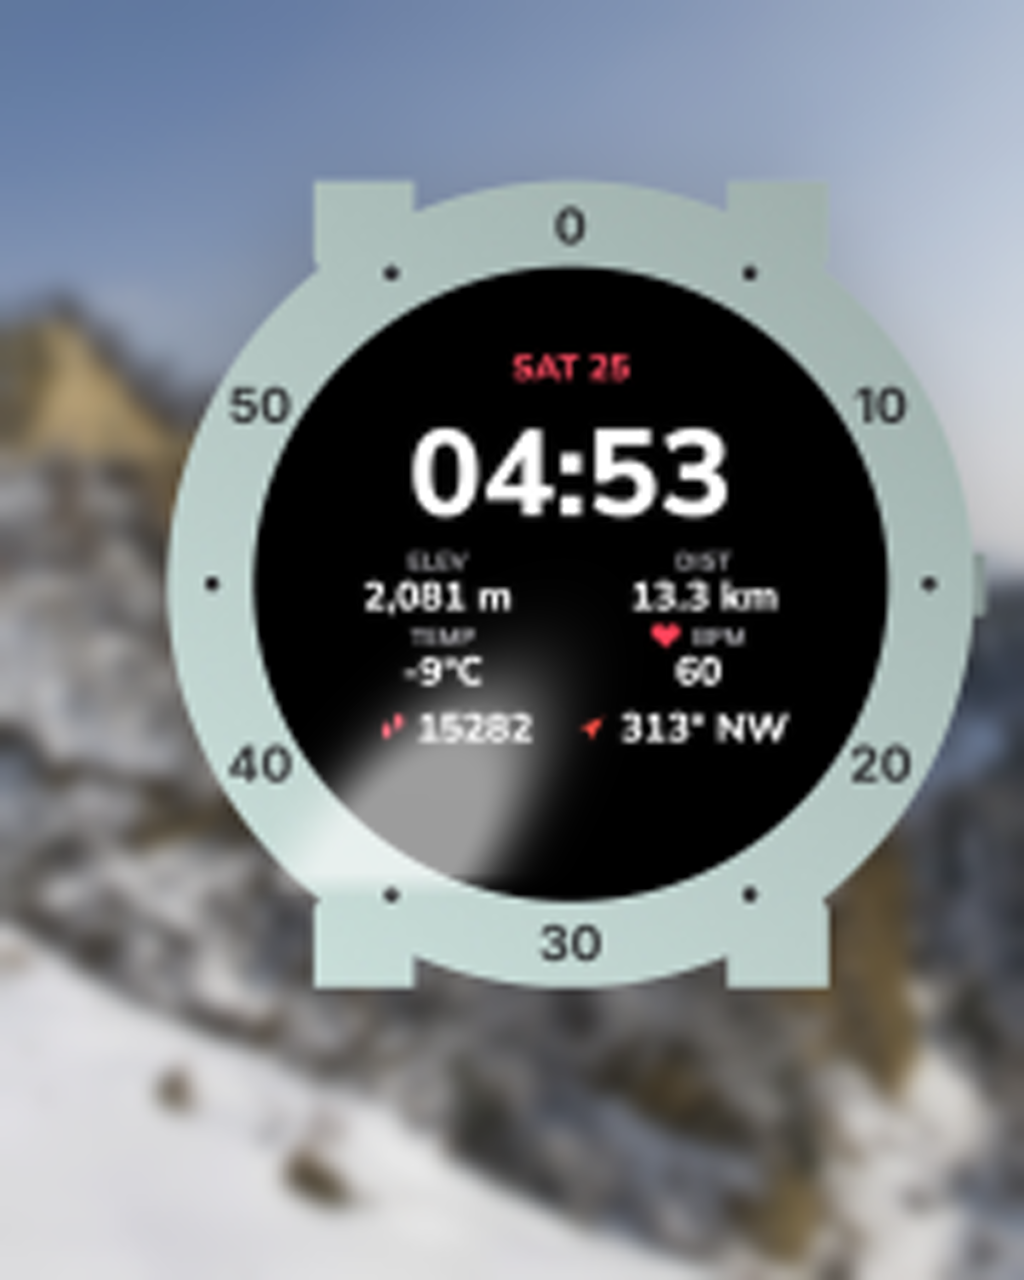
4 h 53 min
